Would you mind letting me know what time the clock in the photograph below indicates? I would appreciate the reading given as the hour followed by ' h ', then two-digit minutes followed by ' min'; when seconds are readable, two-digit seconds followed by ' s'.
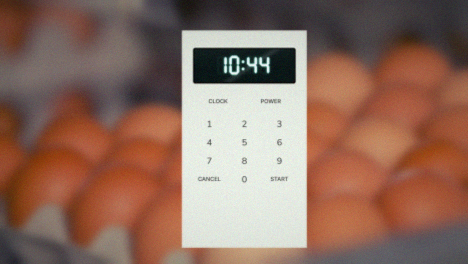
10 h 44 min
